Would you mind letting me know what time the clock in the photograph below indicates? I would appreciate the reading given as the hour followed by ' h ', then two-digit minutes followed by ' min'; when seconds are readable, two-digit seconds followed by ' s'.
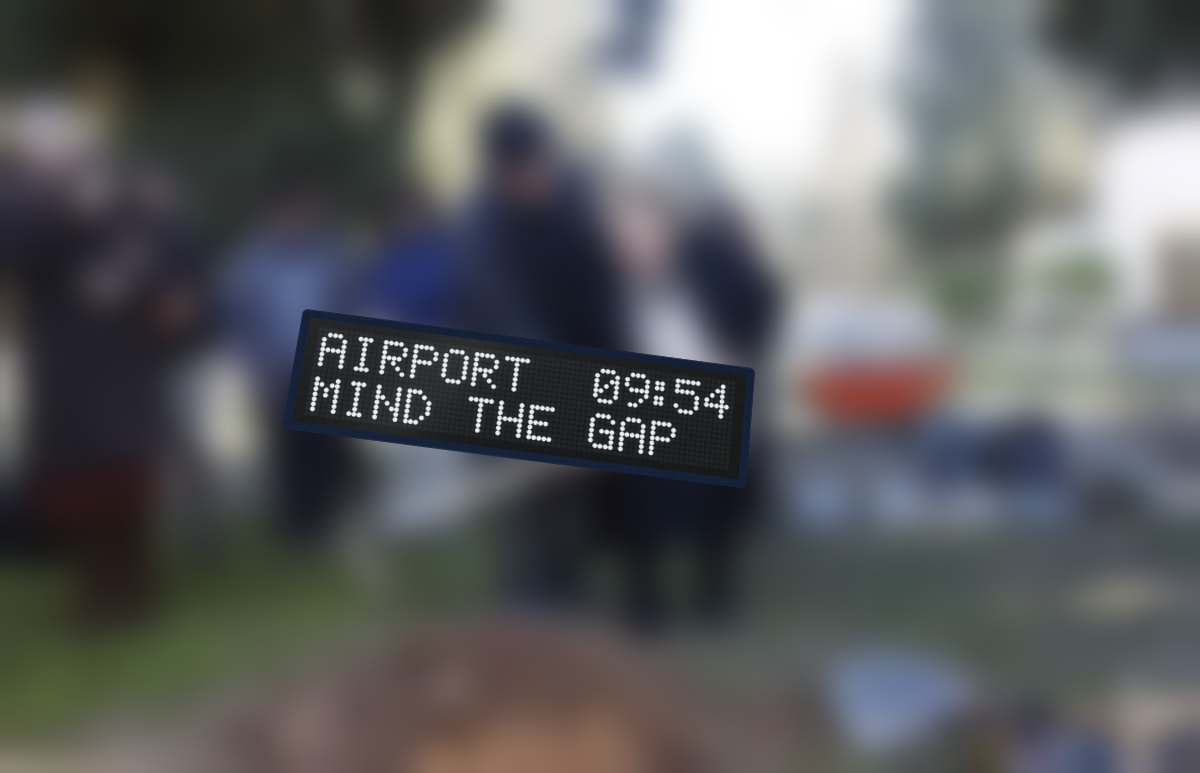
9 h 54 min
